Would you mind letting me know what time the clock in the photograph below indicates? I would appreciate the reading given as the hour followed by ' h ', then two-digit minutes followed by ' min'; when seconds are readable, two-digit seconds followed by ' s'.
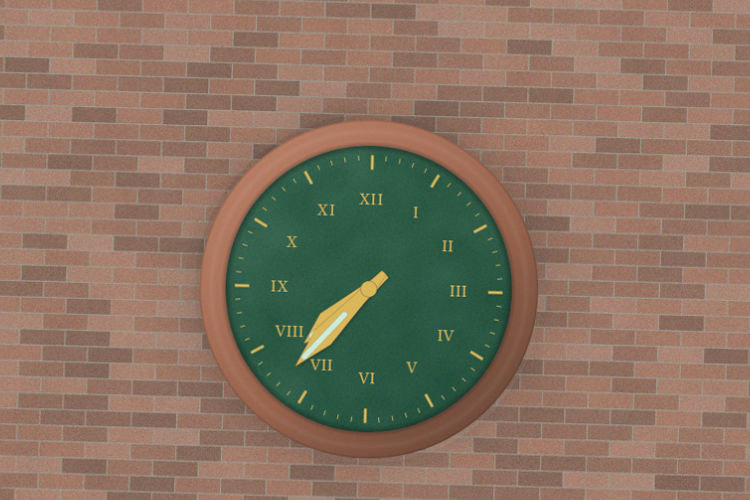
7 h 37 min
